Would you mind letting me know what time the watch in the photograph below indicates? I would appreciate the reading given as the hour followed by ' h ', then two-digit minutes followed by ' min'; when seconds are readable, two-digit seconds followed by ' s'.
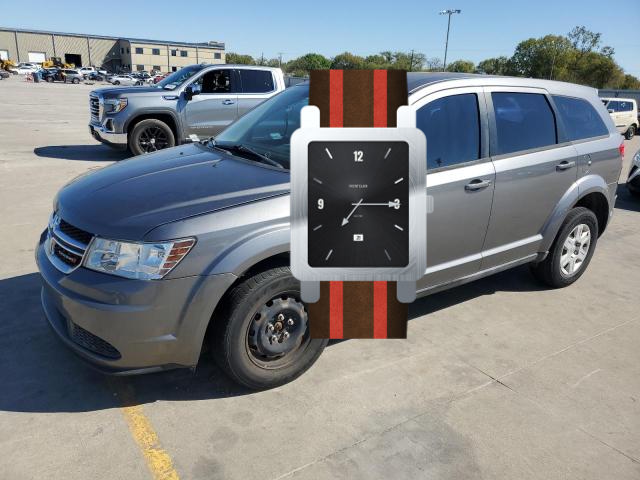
7 h 15 min
